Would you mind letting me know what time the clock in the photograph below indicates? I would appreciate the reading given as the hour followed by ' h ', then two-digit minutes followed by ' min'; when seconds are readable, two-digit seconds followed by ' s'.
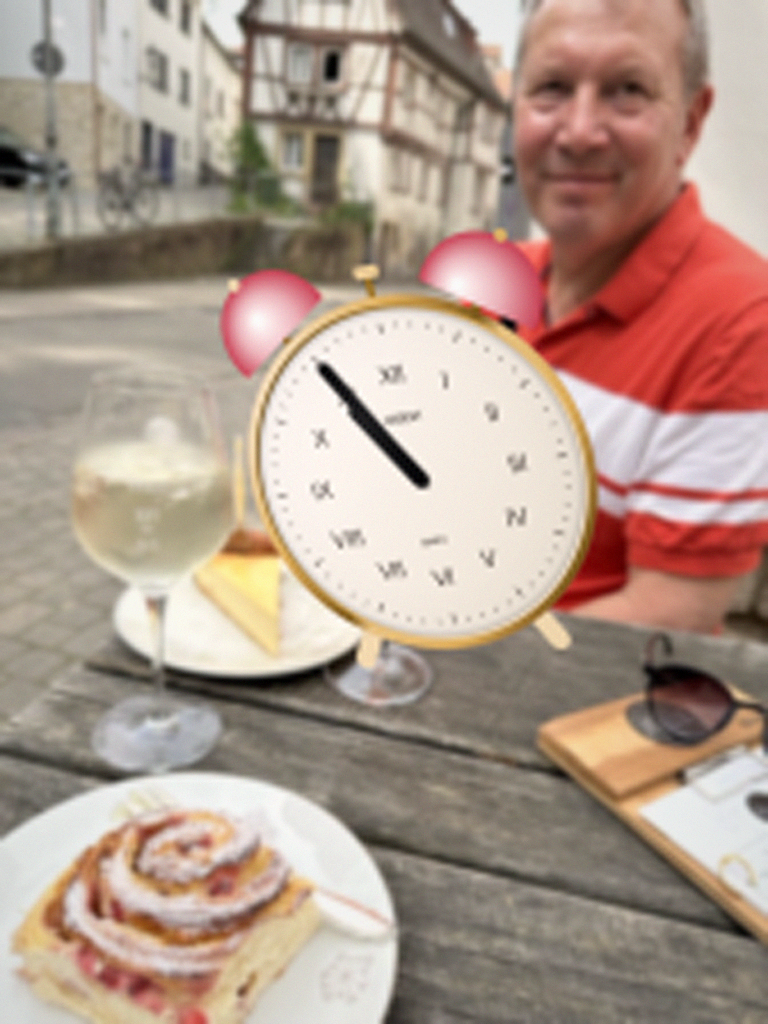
10 h 55 min
